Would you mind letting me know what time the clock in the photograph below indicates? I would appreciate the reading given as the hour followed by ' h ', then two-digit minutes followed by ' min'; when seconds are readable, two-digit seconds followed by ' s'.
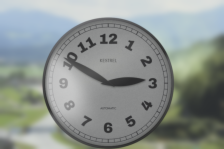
2 h 50 min
